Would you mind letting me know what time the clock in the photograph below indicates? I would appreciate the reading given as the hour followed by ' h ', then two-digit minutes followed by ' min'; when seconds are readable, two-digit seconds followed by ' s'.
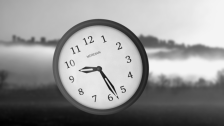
9 h 28 min
